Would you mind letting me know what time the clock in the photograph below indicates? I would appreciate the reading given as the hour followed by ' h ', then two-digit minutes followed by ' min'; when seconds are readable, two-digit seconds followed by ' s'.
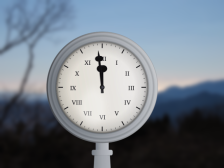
11 h 59 min
